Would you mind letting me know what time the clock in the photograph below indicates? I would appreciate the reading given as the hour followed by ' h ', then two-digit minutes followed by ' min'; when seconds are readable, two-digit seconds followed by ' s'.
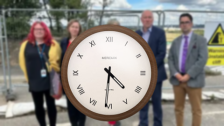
4 h 31 min
